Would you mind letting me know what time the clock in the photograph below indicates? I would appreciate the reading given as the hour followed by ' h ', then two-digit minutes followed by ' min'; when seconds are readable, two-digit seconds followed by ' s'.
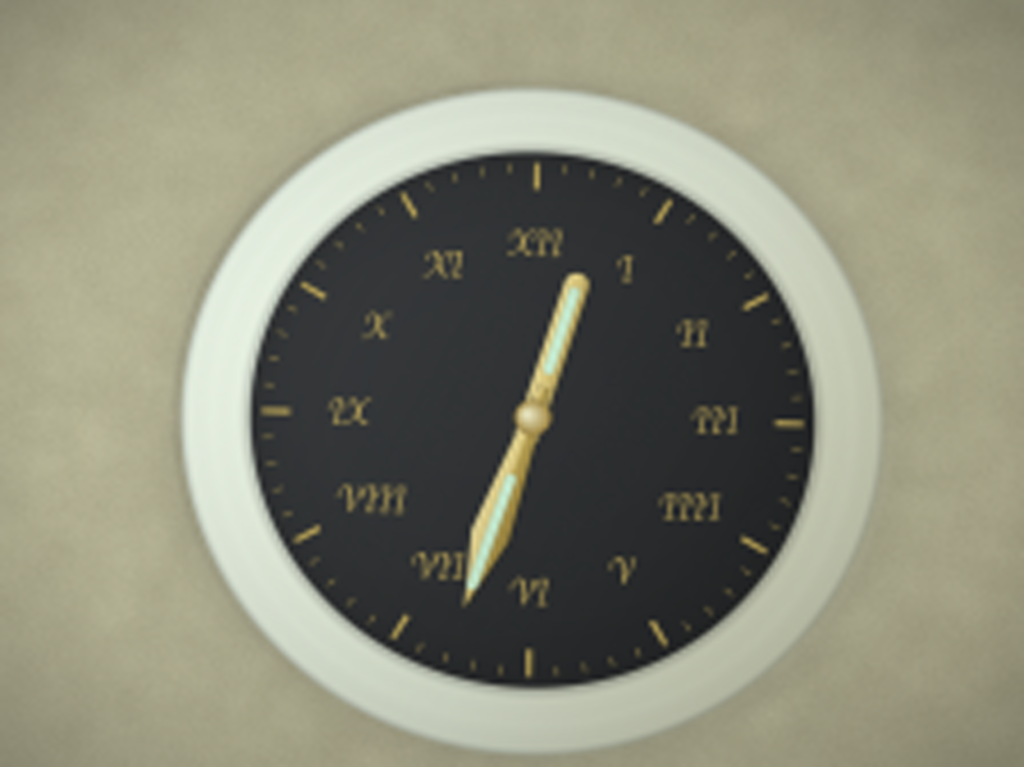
12 h 33 min
